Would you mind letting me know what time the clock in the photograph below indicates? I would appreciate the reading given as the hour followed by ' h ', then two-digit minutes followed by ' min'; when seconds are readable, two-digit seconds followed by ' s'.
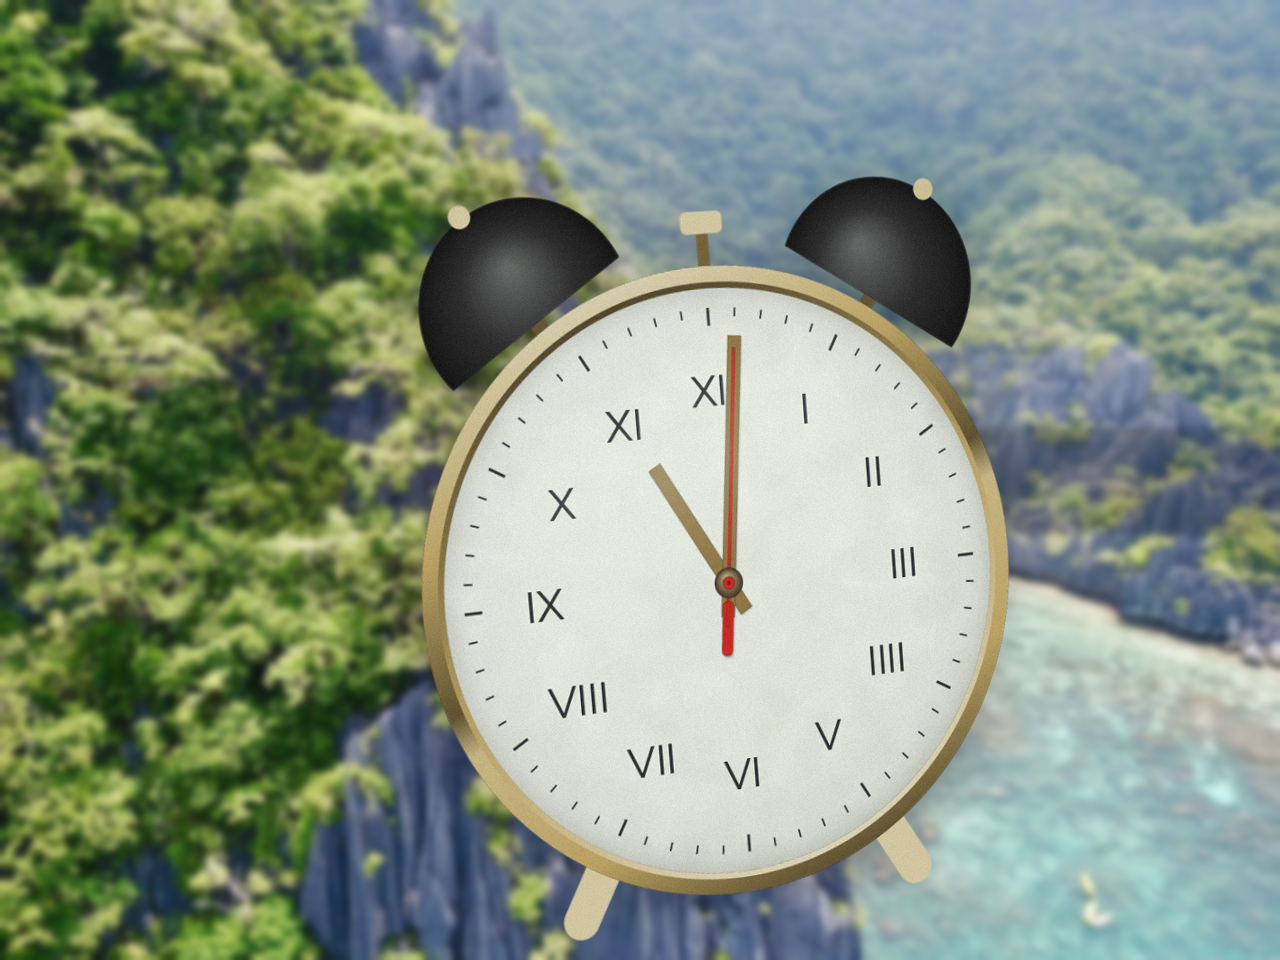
11 h 01 min 01 s
